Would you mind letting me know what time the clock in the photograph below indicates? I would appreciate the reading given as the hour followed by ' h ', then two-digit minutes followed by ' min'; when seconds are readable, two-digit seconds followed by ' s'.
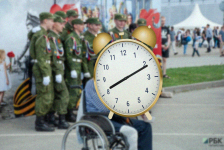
8 h 11 min
